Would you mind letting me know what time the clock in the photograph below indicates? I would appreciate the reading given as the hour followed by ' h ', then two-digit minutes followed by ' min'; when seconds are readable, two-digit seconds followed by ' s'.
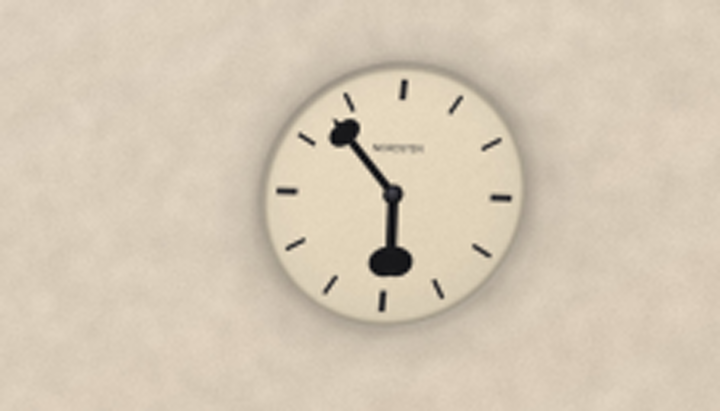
5 h 53 min
